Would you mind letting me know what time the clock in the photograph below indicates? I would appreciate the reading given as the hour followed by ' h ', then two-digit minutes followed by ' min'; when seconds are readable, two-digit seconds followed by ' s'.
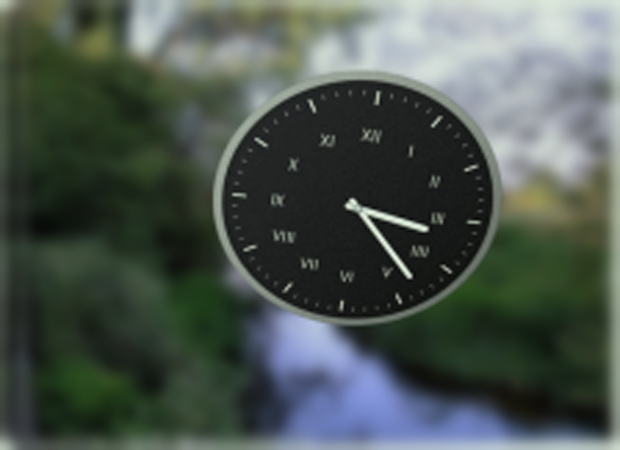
3 h 23 min
